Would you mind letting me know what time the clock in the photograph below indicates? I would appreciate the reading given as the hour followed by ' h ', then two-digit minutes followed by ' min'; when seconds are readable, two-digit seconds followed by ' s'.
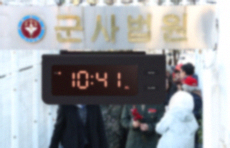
10 h 41 min
